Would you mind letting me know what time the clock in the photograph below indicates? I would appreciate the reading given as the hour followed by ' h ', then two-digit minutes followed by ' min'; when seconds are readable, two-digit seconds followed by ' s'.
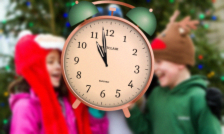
10 h 58 min
